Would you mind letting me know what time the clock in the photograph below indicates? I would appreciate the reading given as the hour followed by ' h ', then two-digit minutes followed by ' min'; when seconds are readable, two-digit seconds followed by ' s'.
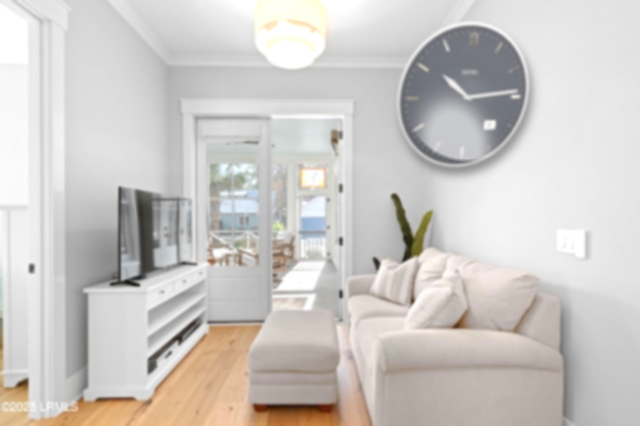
10 h 14 min
